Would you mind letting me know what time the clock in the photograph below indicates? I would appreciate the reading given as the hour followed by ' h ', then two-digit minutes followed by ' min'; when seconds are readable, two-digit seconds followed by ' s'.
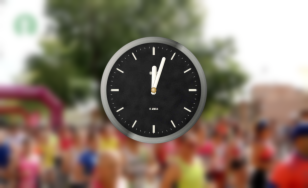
12 h 03 min
